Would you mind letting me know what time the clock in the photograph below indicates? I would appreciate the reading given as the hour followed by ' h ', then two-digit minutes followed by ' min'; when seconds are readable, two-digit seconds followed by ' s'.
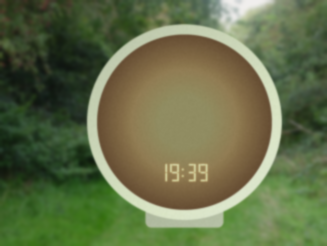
19 h 39 min
